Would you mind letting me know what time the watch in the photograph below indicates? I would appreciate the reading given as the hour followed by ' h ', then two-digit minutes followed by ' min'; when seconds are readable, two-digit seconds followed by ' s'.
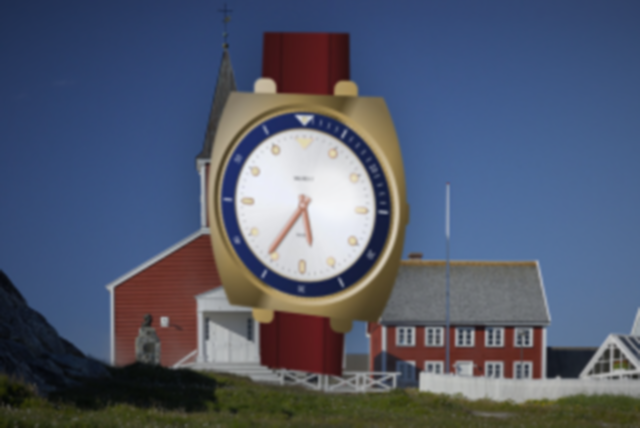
5 h 36 min
